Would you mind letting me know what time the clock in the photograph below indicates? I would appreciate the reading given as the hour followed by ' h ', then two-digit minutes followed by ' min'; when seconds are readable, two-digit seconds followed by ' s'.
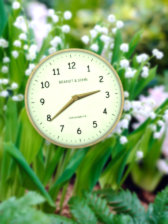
2 h 39 min
